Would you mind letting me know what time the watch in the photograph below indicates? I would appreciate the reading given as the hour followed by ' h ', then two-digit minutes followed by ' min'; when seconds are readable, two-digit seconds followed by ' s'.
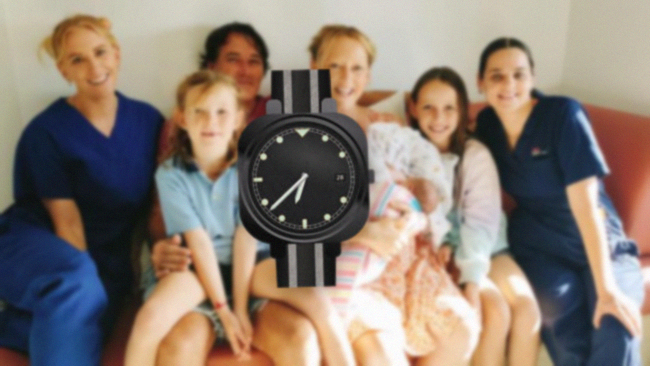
6 h 38 min
